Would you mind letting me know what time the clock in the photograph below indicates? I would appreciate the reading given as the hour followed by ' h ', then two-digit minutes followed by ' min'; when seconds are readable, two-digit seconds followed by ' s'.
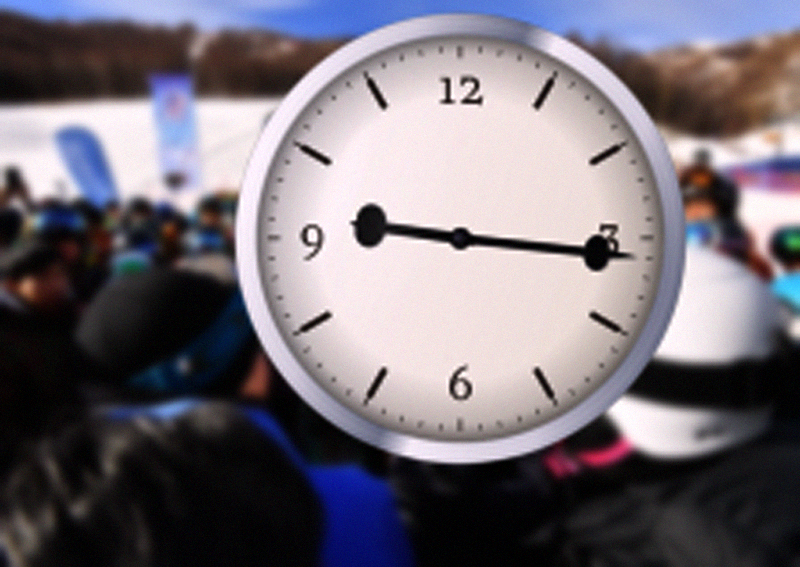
9 h 16 min
